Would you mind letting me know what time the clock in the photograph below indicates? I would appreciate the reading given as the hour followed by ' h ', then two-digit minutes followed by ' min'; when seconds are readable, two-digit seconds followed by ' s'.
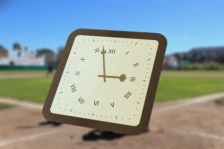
2 h 57 min
